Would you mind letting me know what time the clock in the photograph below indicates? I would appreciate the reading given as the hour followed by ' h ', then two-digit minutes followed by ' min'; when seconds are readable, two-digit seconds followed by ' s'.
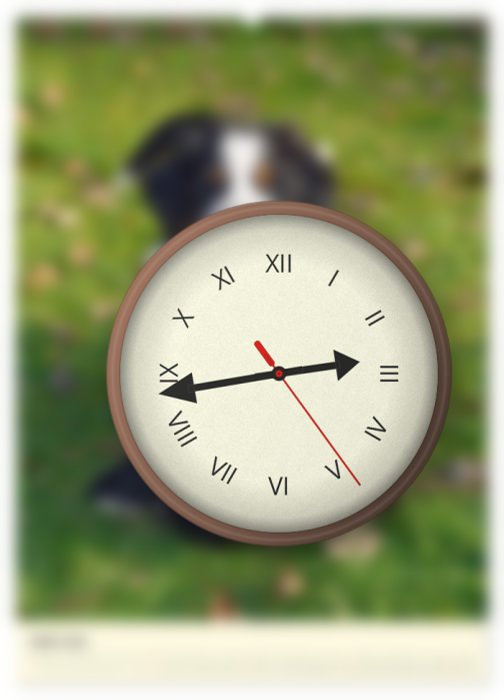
2 h 43 min 24 s
